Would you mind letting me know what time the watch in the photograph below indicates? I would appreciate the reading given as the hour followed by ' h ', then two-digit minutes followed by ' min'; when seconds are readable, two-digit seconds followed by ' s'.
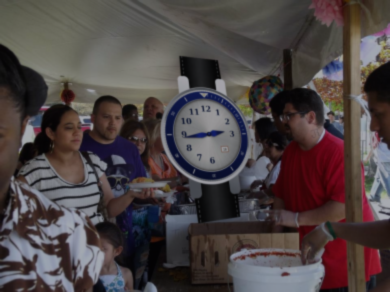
2 h 44 min
